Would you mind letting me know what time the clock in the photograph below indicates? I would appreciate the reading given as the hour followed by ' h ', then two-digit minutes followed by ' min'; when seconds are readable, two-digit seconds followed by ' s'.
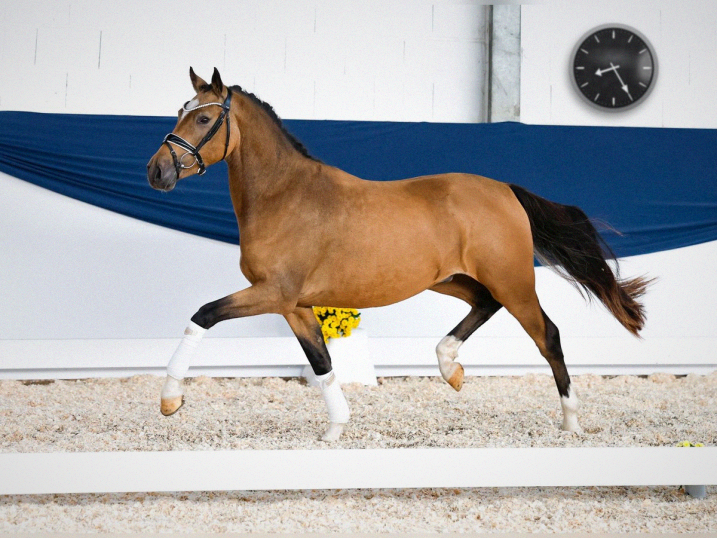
8 h 25 min
